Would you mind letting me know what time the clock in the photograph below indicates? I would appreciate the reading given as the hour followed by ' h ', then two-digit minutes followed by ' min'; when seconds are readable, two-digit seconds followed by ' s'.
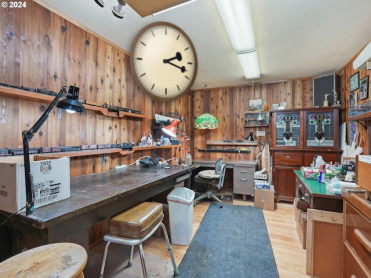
2 h 18 min
